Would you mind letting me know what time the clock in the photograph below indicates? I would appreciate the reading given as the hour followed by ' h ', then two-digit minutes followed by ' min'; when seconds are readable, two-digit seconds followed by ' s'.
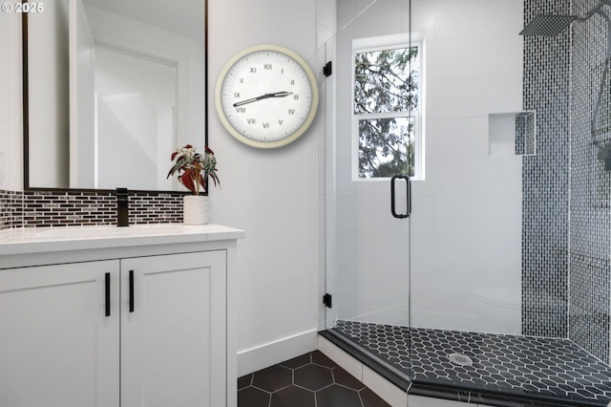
2 h 42 min
